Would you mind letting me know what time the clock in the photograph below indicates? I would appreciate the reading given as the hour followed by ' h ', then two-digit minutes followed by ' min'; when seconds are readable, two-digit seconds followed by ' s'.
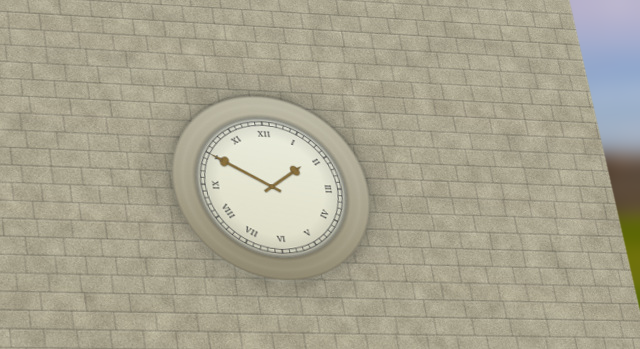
1 h 50 min
